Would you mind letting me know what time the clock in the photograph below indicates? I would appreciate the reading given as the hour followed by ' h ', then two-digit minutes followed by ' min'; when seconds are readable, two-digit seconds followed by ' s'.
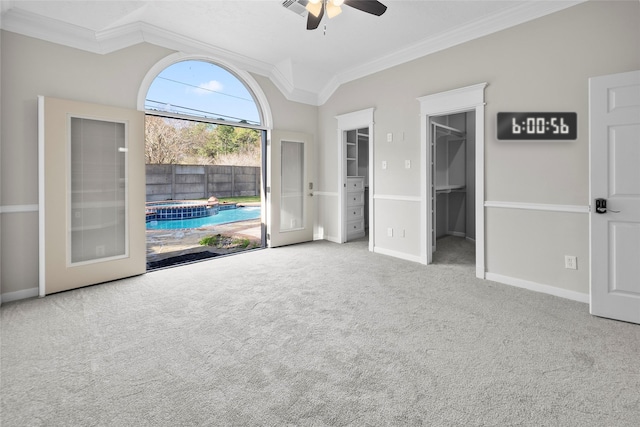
6 h 00 min 56 s
